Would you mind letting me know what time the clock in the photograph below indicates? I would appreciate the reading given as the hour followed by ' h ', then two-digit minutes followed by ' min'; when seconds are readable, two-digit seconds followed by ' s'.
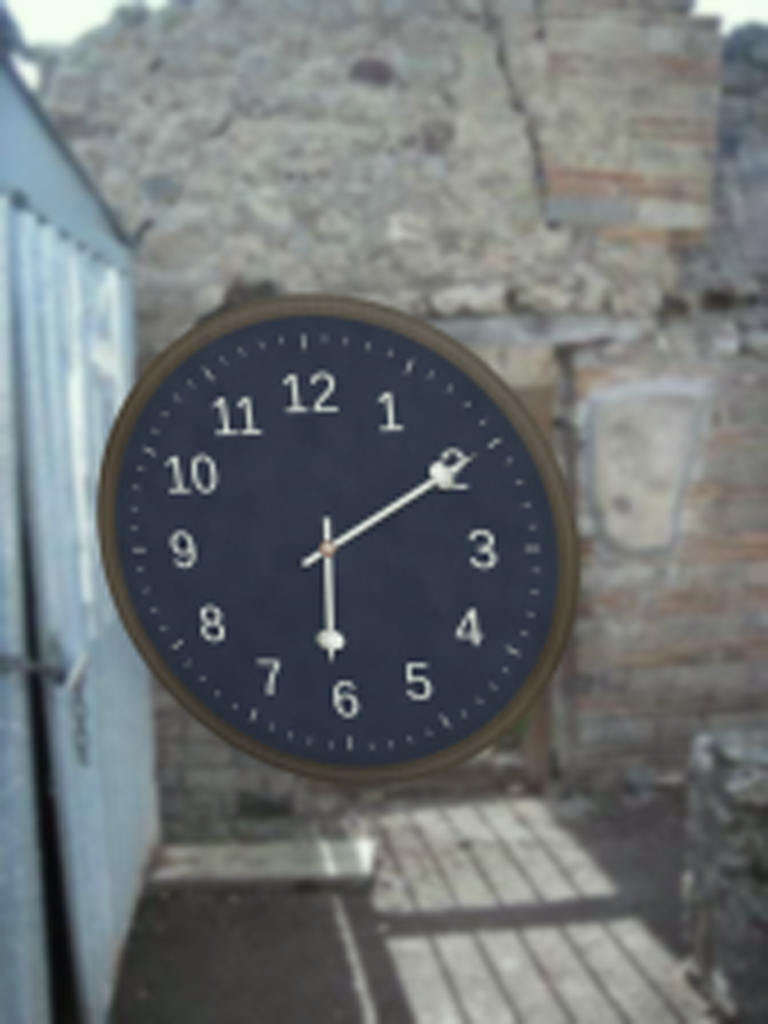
6 h 10 min
